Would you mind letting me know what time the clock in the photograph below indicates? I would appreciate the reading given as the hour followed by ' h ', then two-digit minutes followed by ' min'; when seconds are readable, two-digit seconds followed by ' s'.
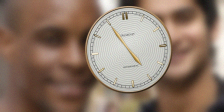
4 h 55 min
